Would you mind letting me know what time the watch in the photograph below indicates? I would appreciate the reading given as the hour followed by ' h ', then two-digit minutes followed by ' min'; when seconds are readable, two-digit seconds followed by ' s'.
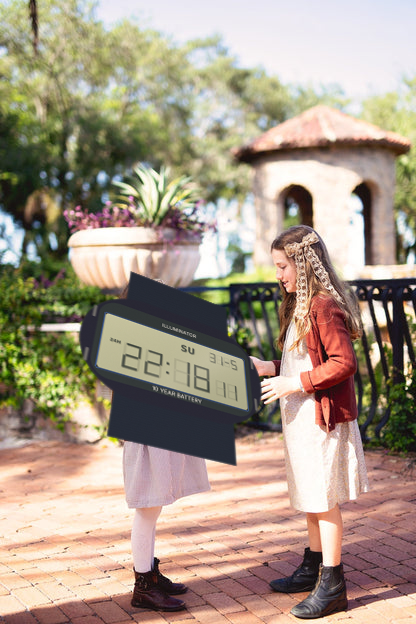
22 h 18 min 11 s
